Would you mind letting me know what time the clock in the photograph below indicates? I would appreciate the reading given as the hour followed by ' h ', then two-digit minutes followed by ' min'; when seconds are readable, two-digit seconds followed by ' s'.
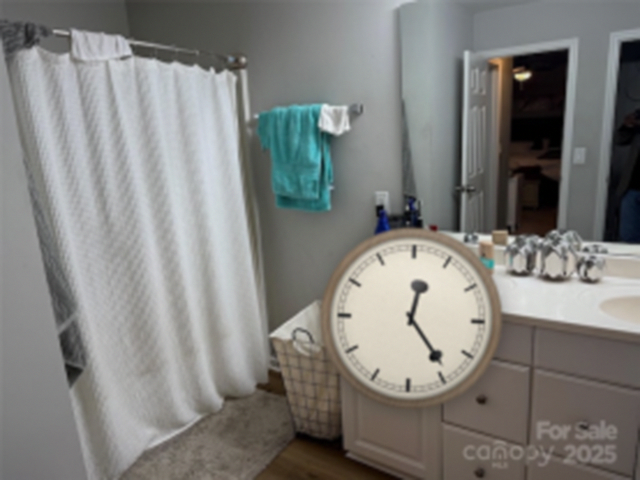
12 h 24 min
